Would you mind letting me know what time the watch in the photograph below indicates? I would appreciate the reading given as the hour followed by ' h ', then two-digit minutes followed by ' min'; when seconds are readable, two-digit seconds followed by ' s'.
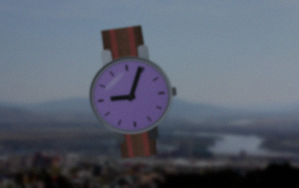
9 h 04 min
